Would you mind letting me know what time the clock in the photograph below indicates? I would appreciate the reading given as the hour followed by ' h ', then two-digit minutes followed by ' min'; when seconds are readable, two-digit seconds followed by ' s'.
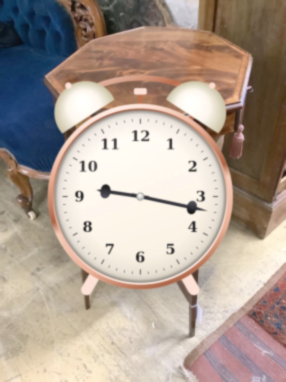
9 h 17 min
